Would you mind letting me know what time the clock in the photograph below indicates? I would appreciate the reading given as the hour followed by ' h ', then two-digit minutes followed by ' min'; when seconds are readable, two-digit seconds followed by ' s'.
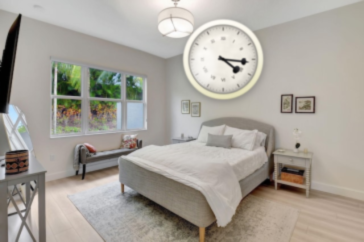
4 h 16 min
